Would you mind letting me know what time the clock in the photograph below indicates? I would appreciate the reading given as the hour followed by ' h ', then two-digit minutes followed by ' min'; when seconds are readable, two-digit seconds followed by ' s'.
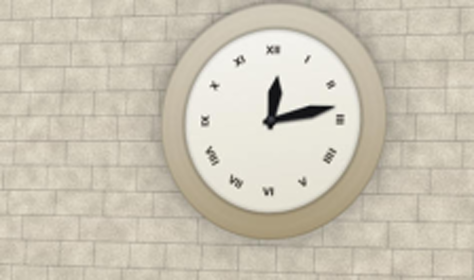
12 h 13 min
